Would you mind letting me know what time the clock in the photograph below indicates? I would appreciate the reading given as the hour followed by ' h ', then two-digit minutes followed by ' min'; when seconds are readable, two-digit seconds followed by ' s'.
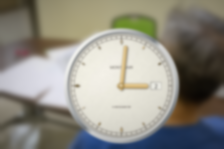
3 h 01 min
